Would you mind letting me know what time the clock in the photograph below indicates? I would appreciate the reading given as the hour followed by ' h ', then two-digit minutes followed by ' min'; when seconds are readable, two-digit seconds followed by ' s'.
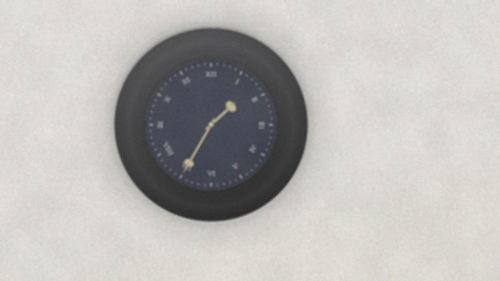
1 h 35 min
